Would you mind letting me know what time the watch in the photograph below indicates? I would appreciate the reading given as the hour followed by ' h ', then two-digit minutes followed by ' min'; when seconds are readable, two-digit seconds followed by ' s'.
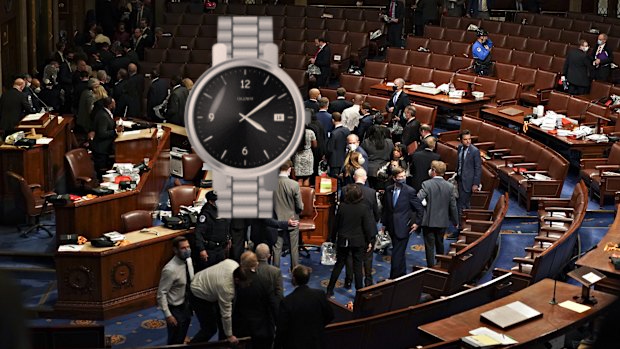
4 h 09 min
